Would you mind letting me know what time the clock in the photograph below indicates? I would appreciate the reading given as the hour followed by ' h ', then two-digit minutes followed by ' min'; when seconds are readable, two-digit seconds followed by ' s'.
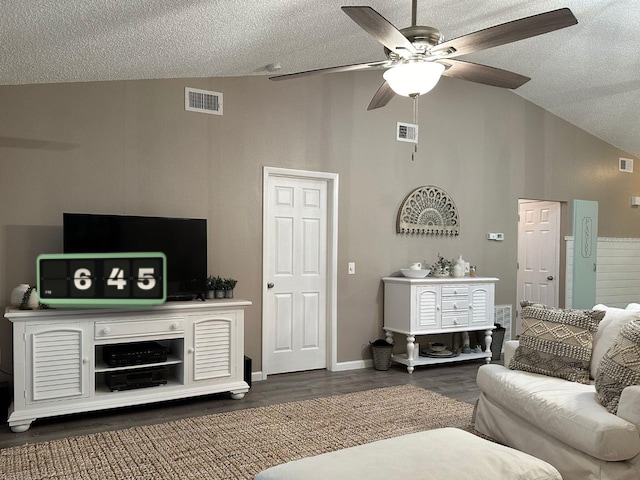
6 h 45 min
